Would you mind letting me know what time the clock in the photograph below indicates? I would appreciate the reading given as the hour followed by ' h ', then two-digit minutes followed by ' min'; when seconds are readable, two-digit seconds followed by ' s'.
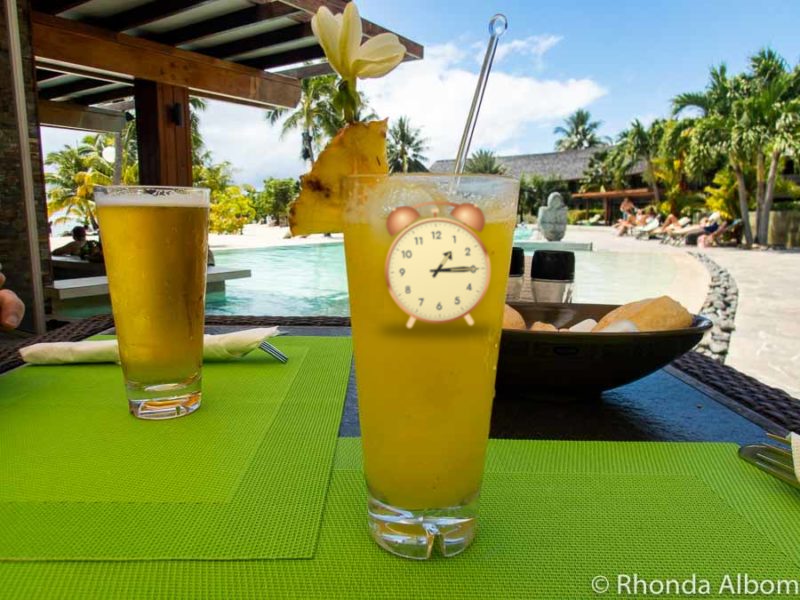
1 h 15 min
